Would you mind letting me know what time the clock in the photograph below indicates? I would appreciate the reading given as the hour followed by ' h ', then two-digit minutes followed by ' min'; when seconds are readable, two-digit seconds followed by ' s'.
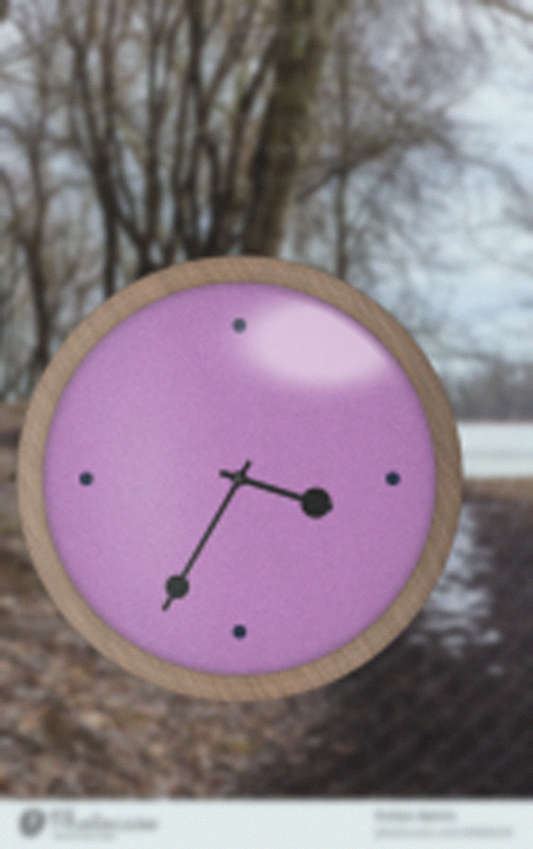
3 h 35 min
